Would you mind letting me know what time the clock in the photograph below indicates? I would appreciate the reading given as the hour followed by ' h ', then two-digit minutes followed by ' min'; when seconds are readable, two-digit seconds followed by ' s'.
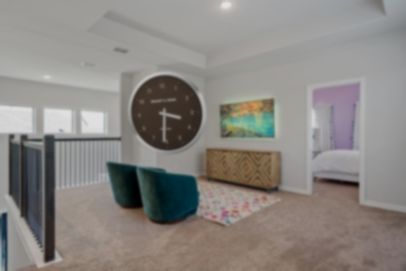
3 h 31 min
